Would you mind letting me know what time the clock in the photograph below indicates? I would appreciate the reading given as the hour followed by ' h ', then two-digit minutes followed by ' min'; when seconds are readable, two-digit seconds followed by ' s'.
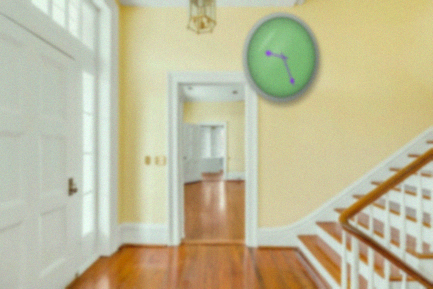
9 h 26 min
